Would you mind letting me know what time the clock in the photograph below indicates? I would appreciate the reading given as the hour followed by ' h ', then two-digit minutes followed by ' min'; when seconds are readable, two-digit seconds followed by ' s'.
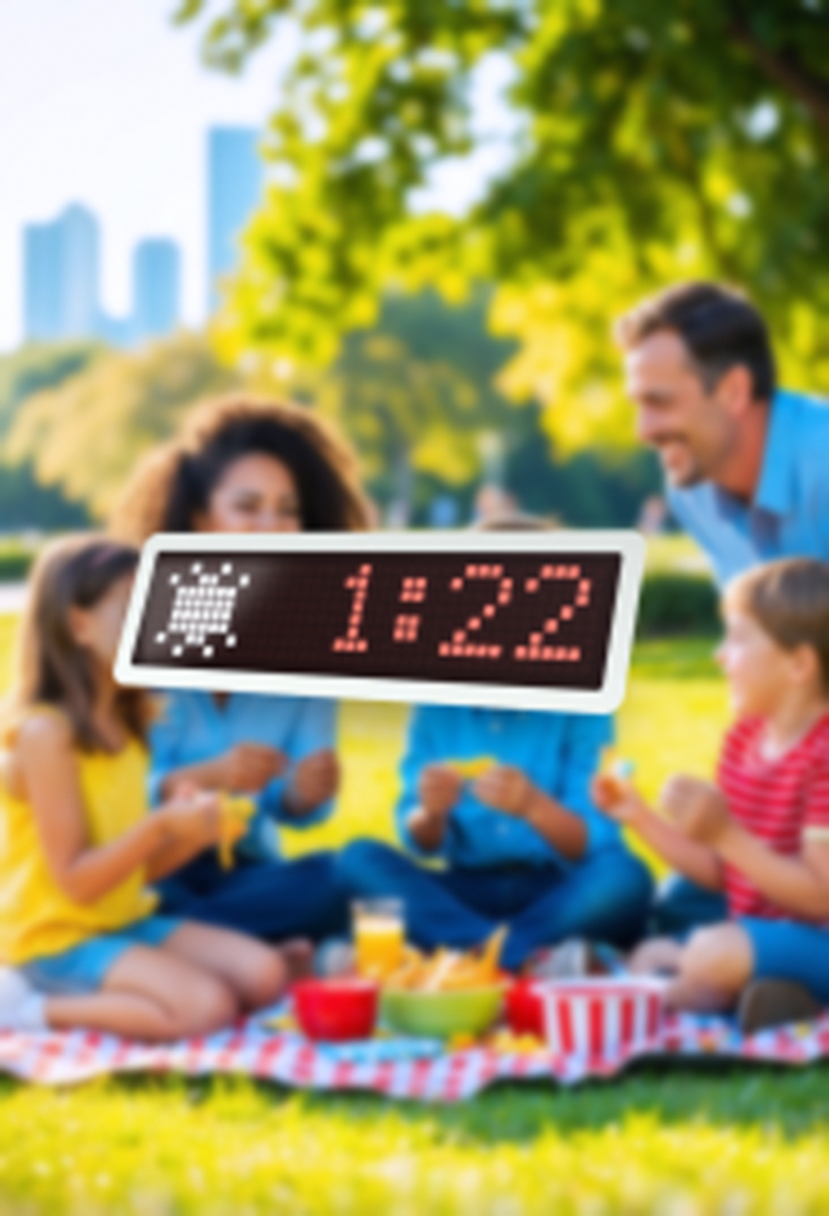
1 h 22 min
